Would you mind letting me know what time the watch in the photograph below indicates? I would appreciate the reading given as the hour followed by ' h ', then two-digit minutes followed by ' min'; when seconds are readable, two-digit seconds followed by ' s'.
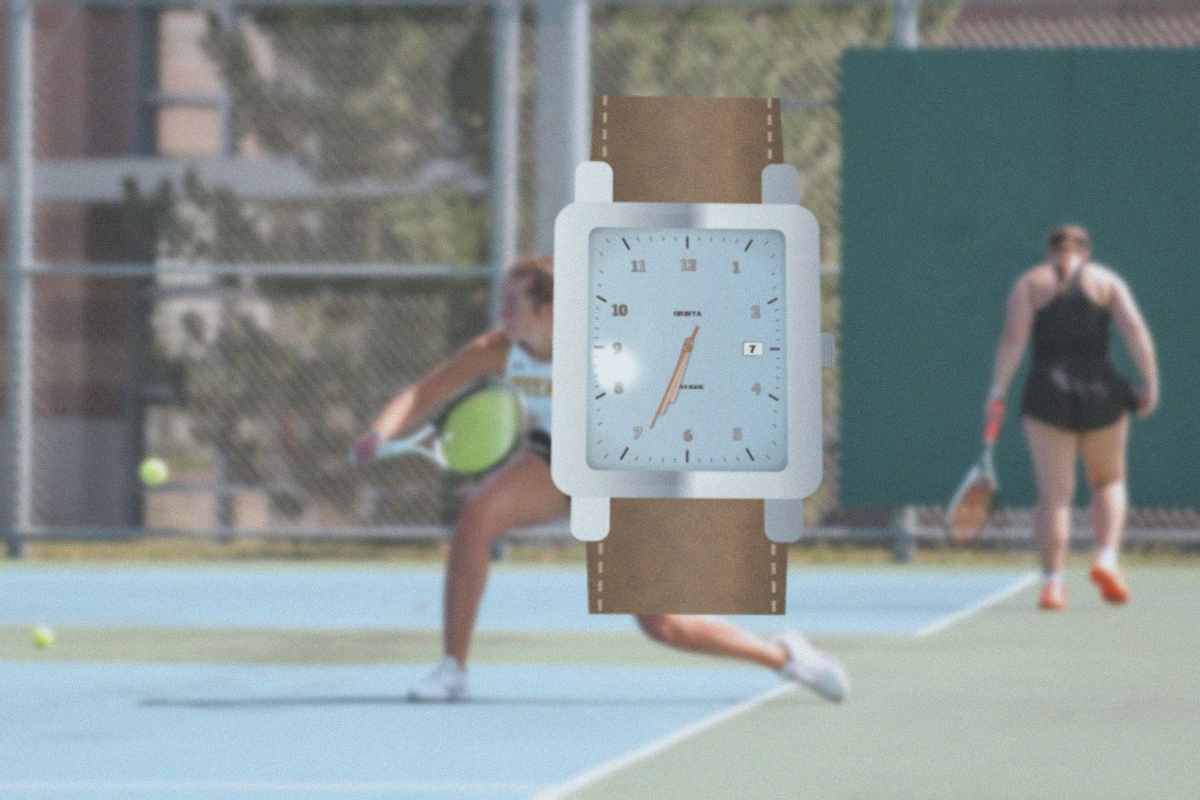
6 h 33 min 34 s
